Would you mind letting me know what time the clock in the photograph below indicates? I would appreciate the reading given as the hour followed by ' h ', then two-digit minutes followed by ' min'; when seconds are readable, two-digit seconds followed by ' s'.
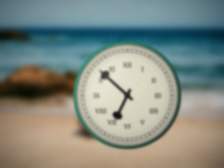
6 h 52 min
